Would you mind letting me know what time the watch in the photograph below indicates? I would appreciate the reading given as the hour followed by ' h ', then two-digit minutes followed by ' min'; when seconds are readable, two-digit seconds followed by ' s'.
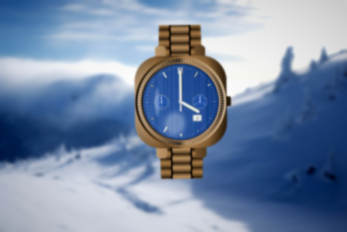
4 h 00 min
